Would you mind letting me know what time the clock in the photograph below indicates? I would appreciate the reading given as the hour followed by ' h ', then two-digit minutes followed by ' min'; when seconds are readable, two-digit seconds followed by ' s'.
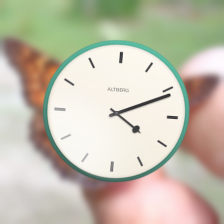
4 h 11 min
